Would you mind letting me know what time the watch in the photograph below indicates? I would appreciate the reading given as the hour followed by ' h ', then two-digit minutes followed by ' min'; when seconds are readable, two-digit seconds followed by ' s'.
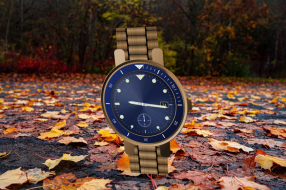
9 h 16 min
